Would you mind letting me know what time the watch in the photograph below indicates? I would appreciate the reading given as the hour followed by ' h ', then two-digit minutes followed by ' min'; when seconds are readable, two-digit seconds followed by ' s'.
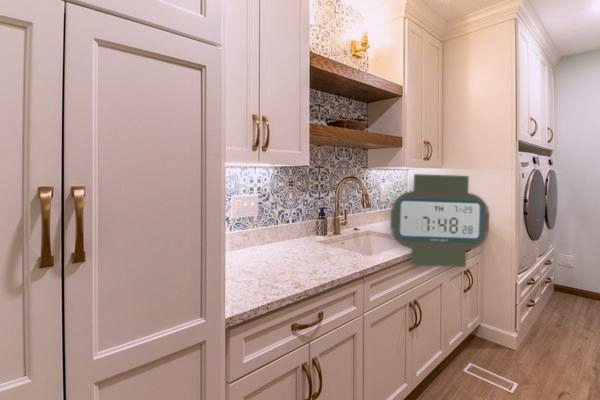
7 h 48 min
